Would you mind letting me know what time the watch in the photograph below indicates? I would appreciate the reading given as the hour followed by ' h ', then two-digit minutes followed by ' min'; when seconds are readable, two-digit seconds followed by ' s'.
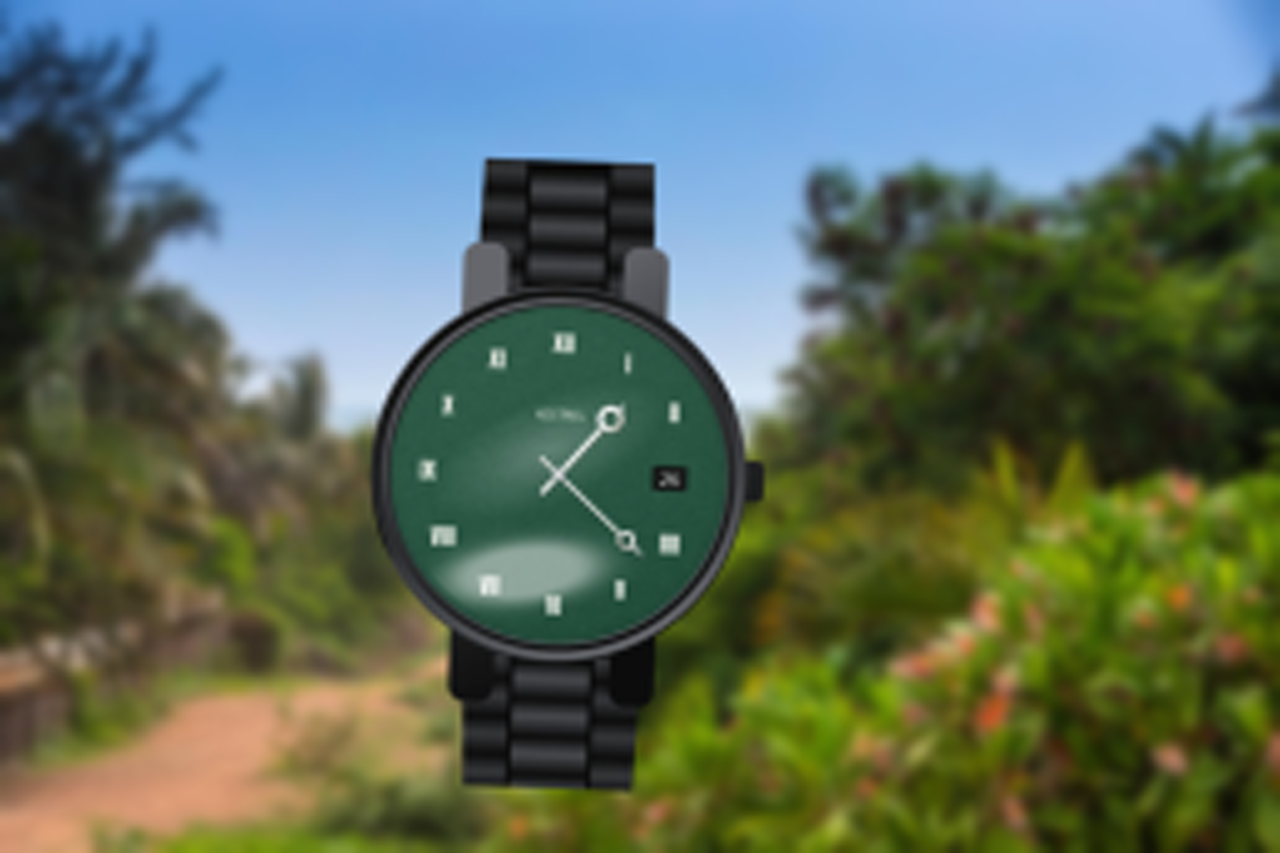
1 h 22 min
